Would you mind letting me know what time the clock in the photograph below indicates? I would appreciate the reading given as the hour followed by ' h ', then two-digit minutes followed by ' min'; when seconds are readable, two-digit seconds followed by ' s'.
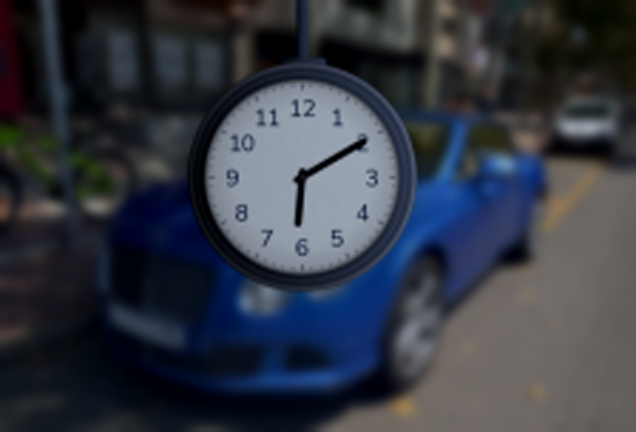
6 h 10 min
